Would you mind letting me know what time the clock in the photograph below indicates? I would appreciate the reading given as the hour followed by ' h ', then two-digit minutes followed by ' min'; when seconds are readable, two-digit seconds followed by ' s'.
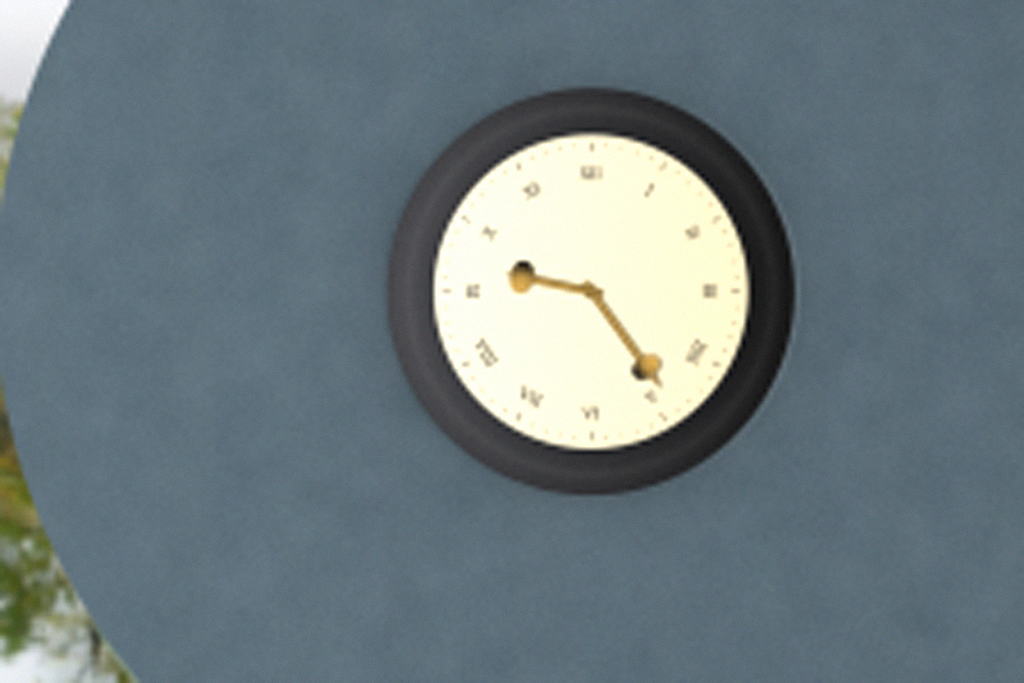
9 h 24 min
